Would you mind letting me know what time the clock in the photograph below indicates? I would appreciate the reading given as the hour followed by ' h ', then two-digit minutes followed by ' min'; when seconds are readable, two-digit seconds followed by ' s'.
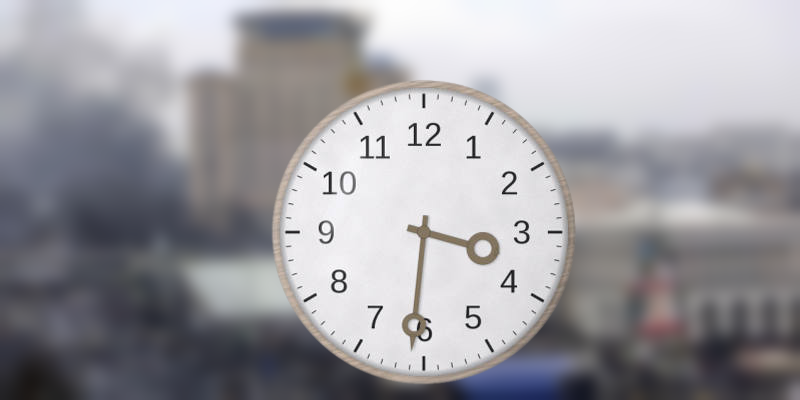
3 h 31 min
